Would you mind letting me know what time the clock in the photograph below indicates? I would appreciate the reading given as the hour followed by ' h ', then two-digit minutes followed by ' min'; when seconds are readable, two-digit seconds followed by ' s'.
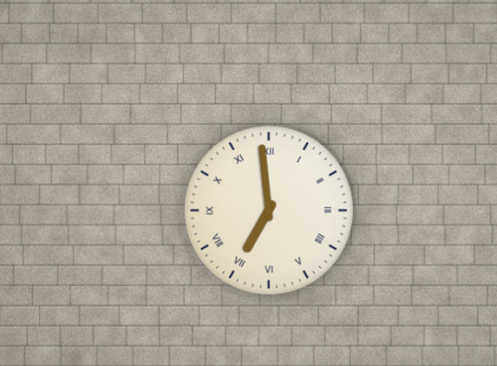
6 h 59 min
